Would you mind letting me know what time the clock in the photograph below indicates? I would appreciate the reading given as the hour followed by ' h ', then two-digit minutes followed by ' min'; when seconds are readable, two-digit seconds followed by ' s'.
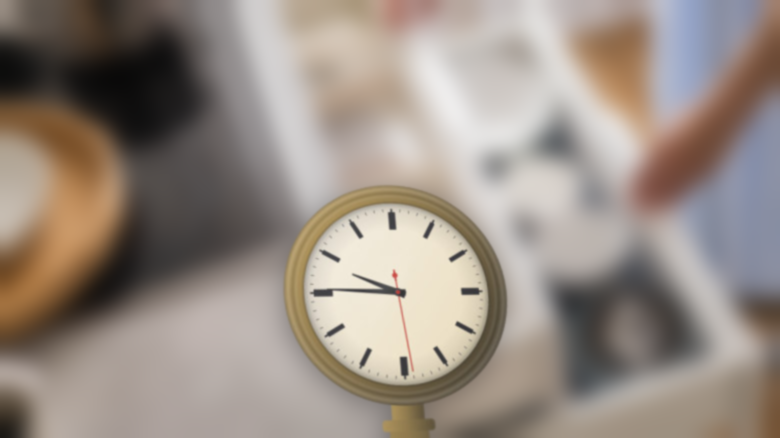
9 h 45 min 29 s
